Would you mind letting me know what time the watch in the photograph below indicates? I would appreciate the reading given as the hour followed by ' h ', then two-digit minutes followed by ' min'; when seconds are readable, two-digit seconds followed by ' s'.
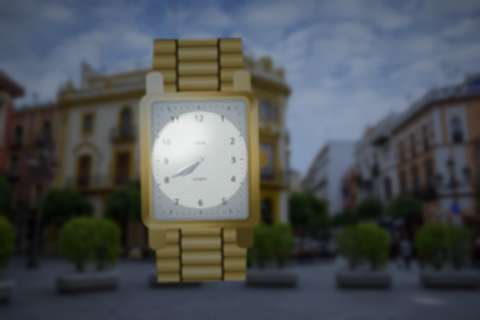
7 h 40 min
